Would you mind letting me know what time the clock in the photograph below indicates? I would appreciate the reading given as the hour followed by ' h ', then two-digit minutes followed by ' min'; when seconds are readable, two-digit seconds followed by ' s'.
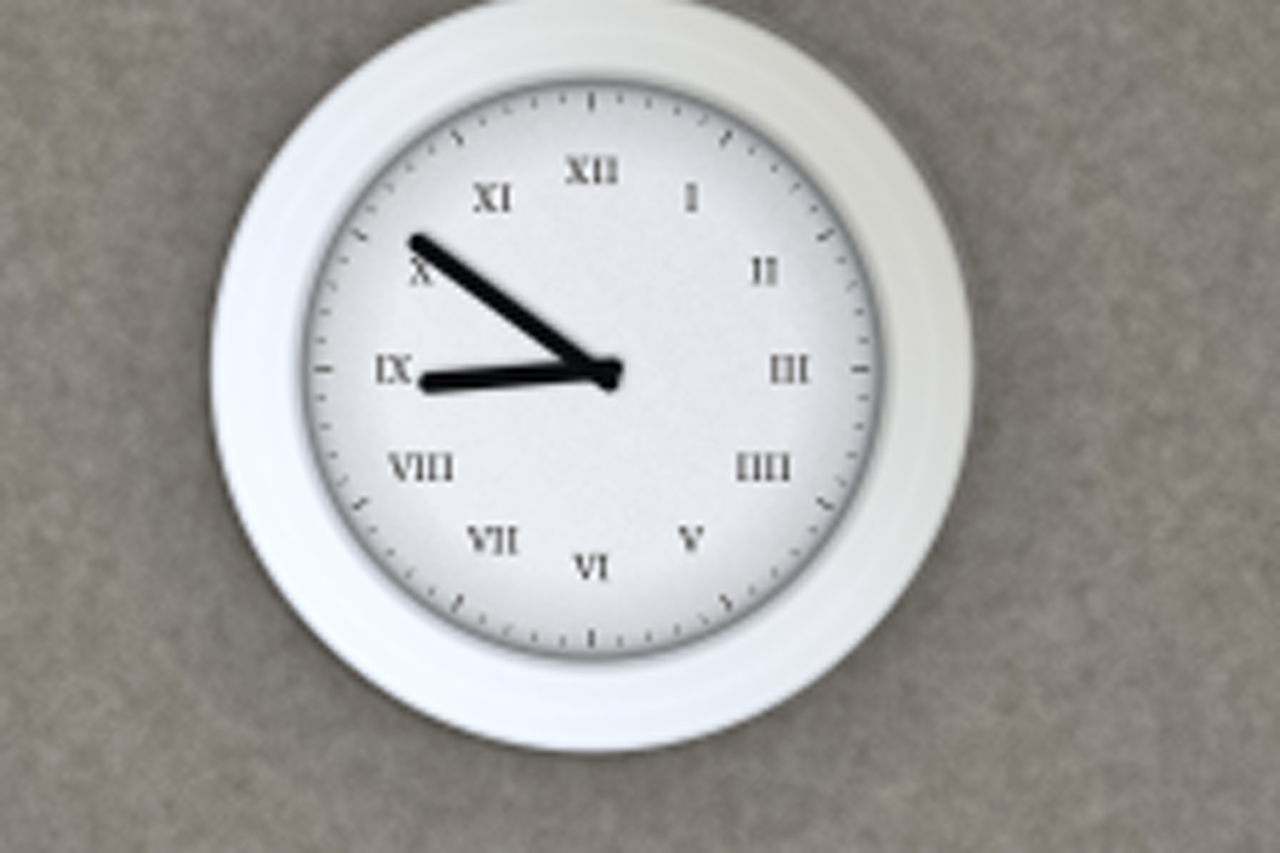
8 h 51 min
